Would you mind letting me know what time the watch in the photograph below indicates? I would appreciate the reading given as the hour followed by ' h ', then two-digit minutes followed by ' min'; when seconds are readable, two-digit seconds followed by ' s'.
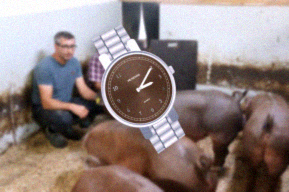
3 h 10 min
